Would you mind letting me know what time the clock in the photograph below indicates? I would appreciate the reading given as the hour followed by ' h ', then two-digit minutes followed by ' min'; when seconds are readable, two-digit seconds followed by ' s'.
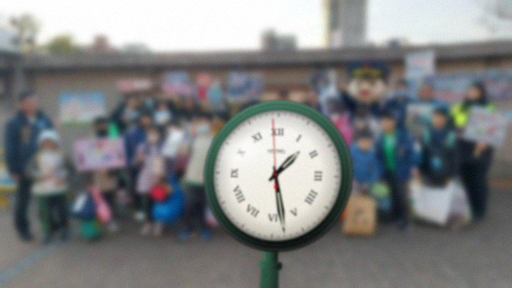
1 h 27 min 59 s
